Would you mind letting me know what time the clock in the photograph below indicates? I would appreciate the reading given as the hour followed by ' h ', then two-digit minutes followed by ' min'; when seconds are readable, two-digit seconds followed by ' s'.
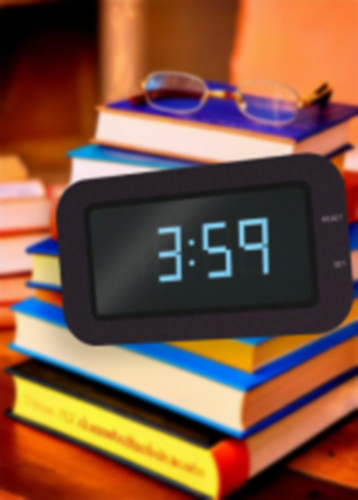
3 h 59 min
